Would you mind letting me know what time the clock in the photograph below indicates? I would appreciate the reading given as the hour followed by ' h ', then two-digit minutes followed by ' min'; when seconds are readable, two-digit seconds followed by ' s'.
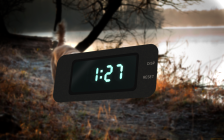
1 h 27 min
